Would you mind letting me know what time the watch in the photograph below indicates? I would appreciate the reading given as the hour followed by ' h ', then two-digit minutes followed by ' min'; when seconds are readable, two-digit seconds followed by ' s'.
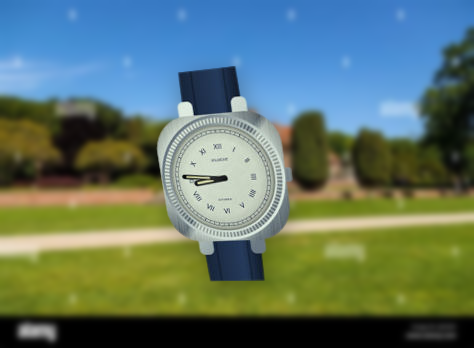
8 h 46 min
